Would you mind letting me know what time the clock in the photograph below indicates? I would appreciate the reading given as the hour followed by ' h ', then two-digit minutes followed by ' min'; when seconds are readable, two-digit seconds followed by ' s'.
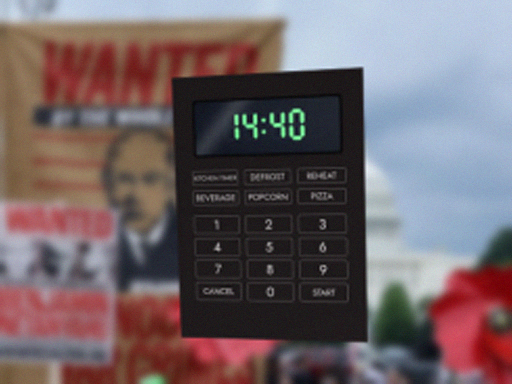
14 h 40 min
